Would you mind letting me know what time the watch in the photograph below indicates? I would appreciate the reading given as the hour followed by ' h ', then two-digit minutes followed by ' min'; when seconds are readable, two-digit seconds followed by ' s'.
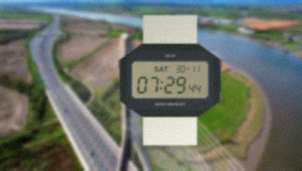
7 h 29 min 44 s
